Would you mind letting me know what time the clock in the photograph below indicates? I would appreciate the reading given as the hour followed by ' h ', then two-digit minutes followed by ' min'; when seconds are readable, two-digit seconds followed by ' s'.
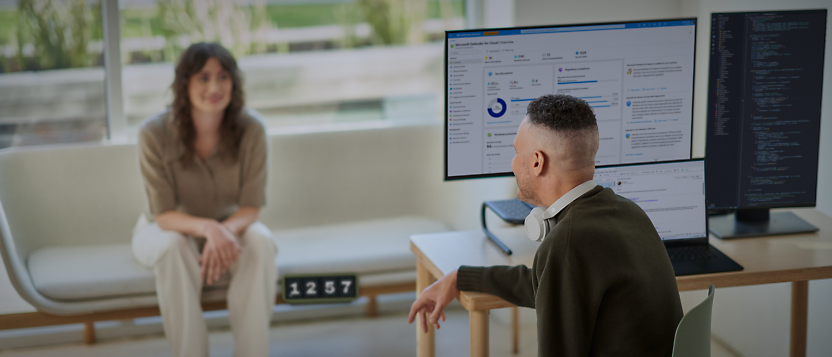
12 h 57 min
